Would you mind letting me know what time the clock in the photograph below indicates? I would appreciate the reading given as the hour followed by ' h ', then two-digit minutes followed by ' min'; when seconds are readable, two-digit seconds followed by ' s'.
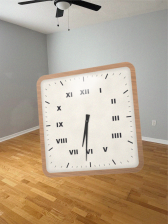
6 h 31 min
